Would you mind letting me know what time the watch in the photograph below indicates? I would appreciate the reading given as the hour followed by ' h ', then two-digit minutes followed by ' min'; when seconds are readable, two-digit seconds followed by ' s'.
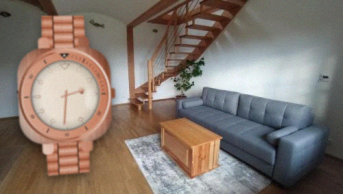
2 h 31 min
